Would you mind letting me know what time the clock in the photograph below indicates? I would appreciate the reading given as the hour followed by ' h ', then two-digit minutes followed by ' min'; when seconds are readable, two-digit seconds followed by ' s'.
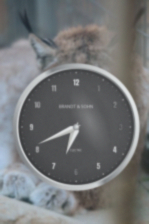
6 h 41 min
